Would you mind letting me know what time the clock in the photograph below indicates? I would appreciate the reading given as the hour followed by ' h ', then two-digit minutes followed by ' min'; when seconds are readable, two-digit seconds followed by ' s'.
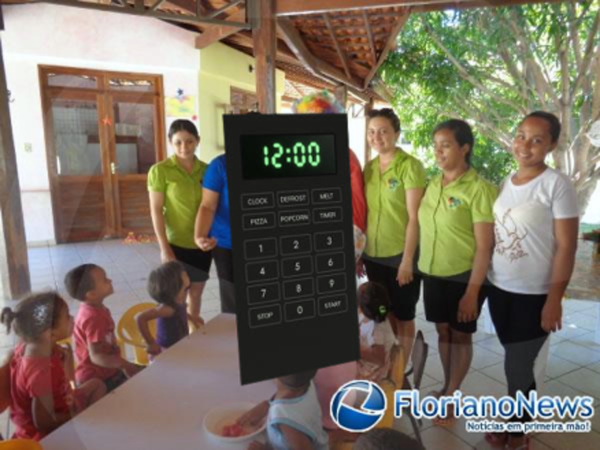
12 h 00 min
